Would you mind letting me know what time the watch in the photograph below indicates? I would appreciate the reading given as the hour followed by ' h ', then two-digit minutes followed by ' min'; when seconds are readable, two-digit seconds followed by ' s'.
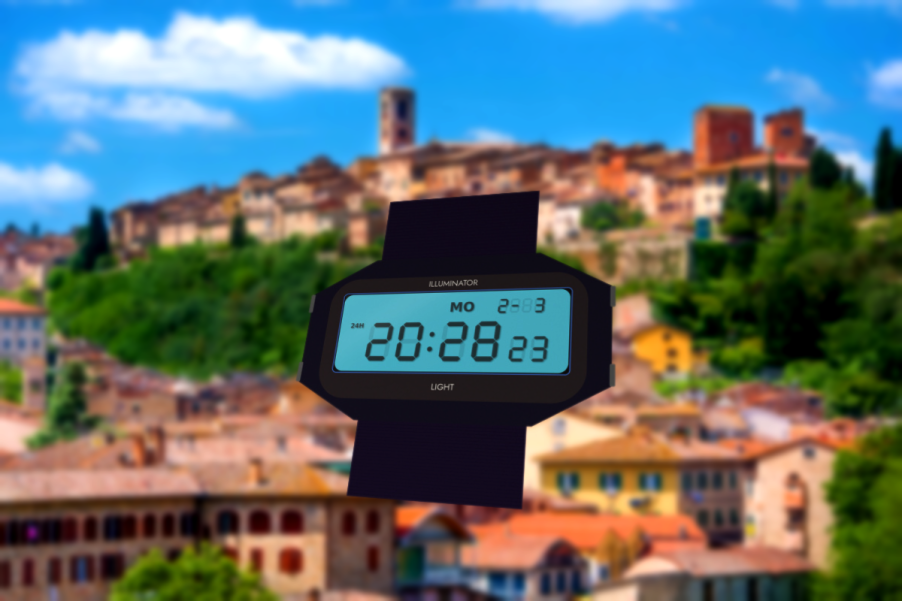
20 h 28 min 23 s
